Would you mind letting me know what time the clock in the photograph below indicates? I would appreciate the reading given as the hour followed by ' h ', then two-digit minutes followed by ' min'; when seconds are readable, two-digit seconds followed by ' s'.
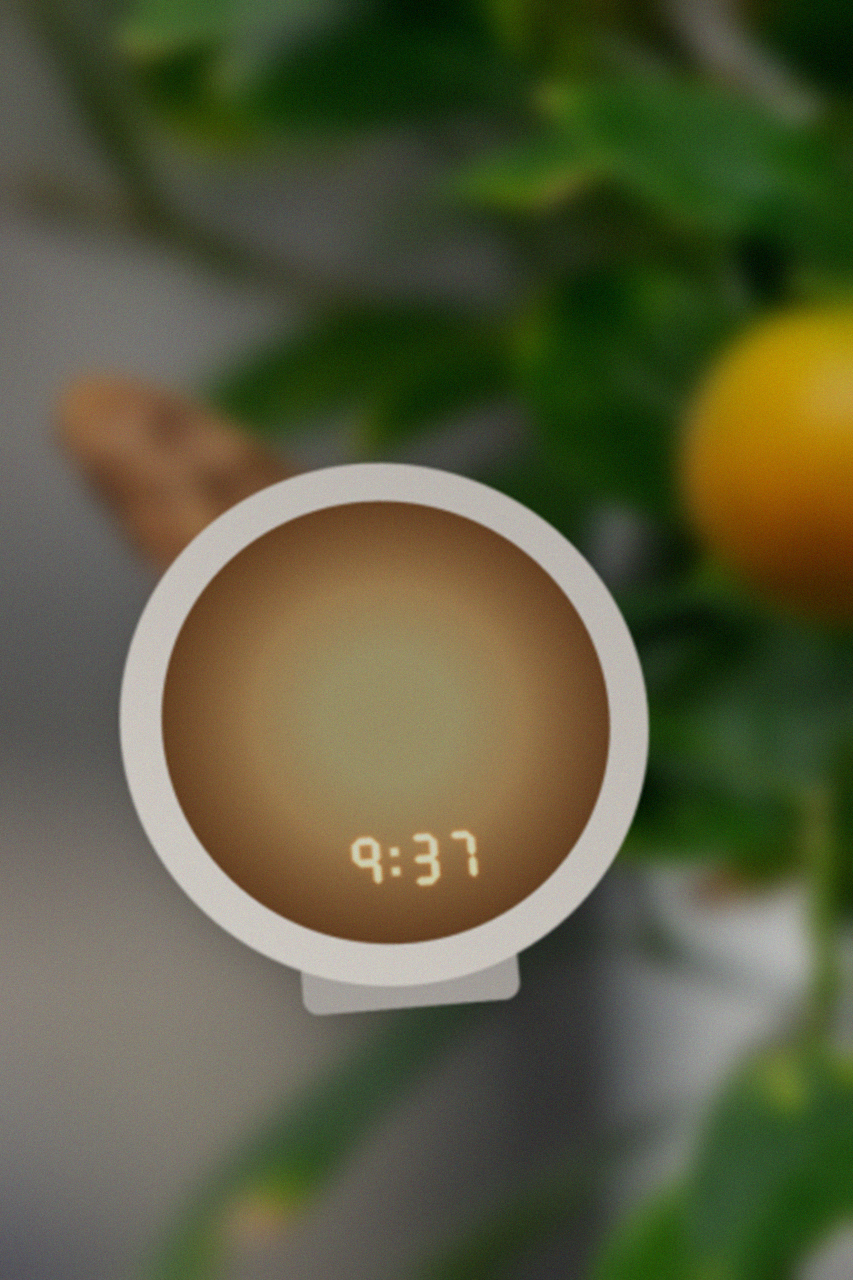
9 h 37 min
